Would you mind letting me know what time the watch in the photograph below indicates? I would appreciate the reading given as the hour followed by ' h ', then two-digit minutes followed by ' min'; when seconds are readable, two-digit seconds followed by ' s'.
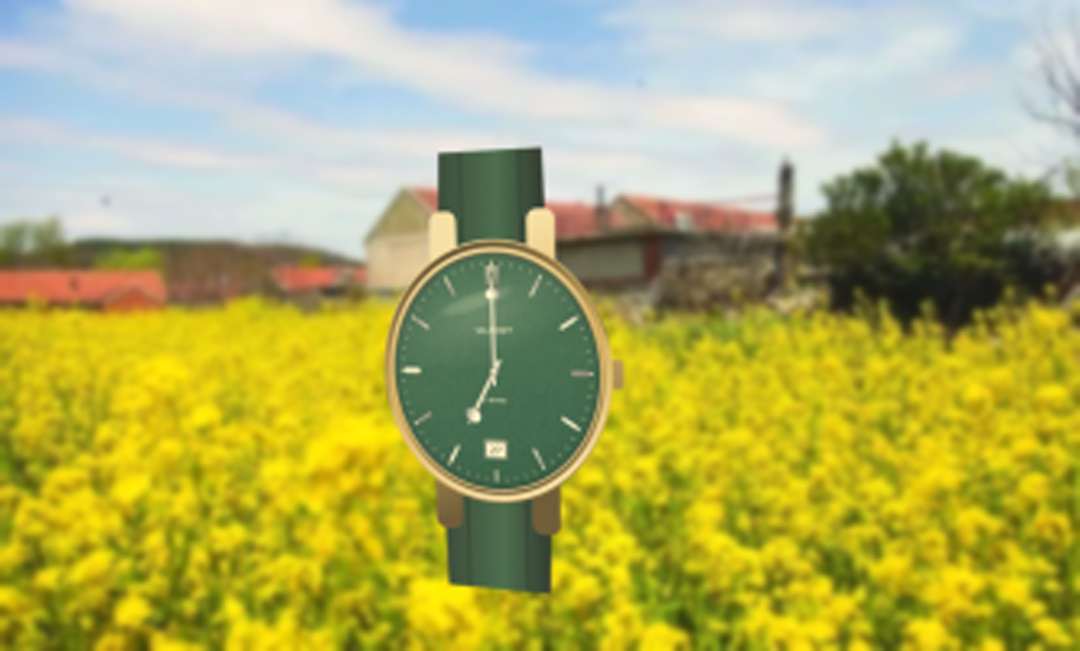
7 h 00 min
